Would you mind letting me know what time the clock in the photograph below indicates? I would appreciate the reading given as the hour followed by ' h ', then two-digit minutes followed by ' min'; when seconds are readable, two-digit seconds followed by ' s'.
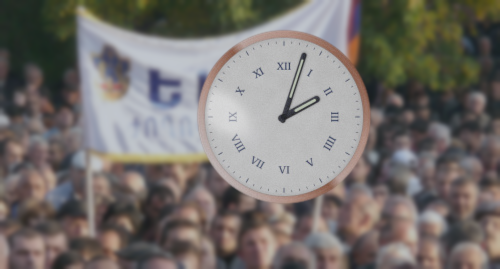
2 h 03 min
